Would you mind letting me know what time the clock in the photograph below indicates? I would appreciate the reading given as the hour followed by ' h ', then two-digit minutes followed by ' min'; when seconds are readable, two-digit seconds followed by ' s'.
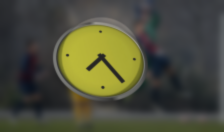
7 h 24 min
